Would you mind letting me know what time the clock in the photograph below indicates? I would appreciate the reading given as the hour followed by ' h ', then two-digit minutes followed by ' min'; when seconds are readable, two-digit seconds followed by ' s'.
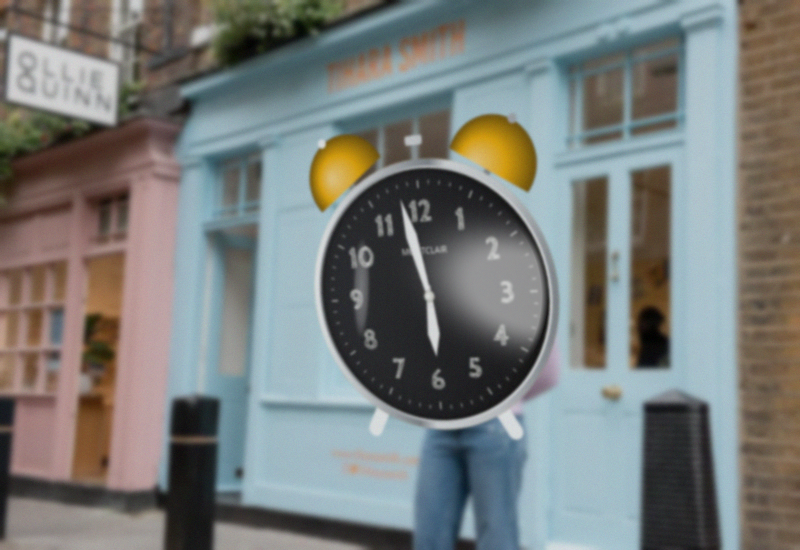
5 h 58 min
